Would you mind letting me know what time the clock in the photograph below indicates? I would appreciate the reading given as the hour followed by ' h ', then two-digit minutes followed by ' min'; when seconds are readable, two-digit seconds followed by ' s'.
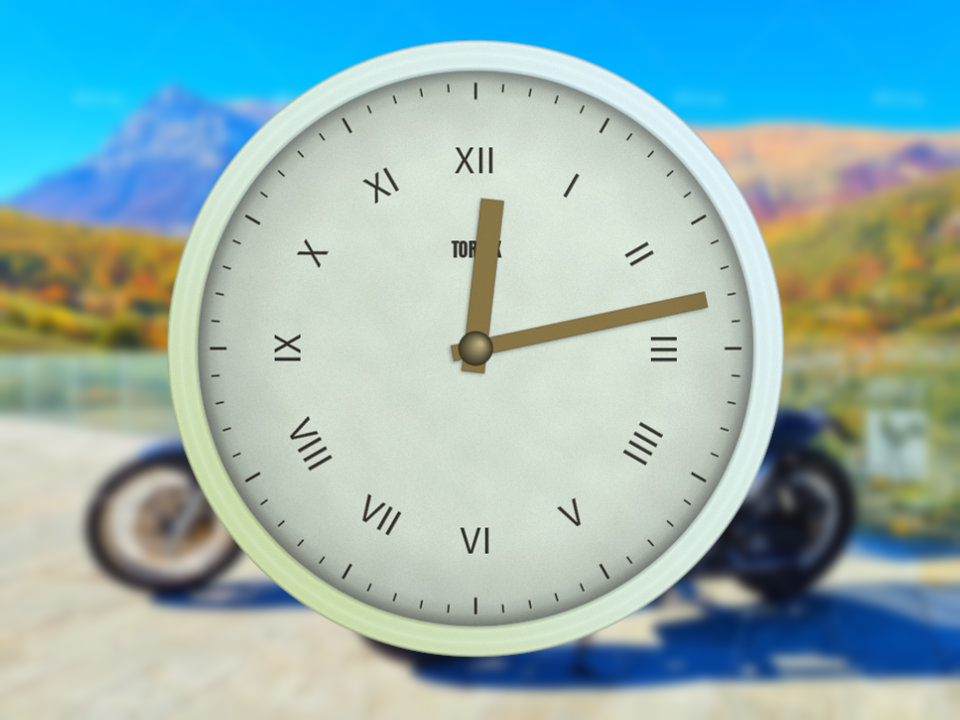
12 h 13 min
